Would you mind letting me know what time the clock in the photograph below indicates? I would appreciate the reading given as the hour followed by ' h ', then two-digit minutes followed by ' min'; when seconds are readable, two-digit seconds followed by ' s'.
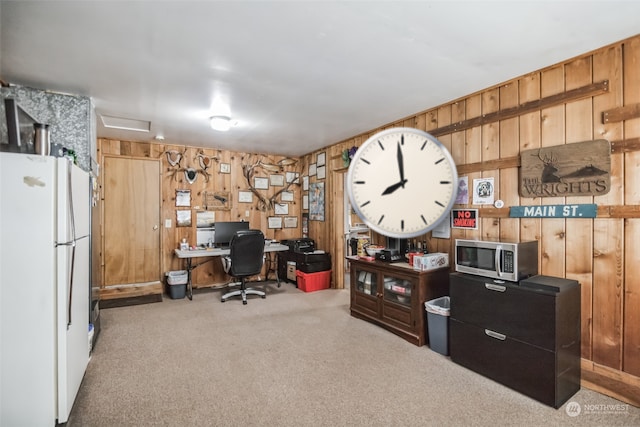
7 h 59 min
